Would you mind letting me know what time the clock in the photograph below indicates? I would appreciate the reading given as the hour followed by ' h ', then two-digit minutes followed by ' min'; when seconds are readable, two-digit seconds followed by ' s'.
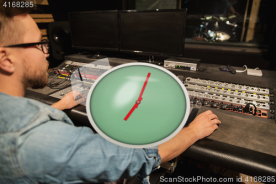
7 h 03 min
